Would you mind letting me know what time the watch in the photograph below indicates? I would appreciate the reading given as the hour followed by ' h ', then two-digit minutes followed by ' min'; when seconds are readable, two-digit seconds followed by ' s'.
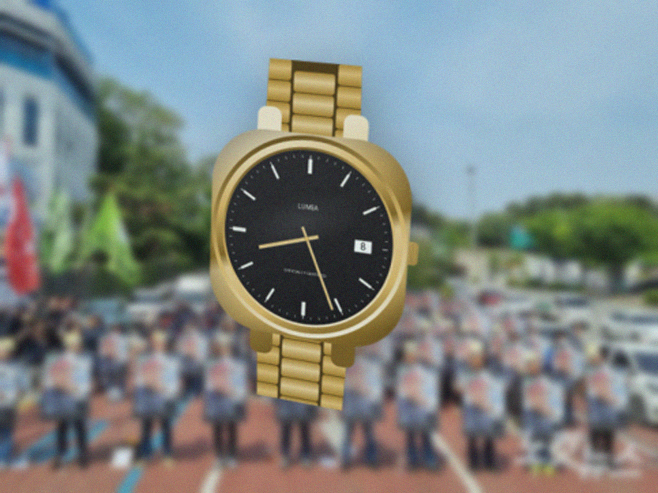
8 h 26 min
